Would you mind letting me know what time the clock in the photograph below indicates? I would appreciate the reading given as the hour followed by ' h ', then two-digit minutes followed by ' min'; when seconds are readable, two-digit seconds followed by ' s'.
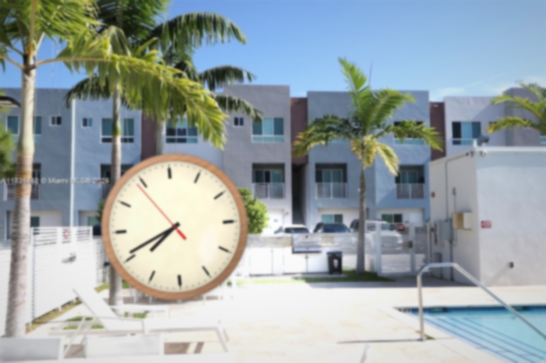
7 h 40 min 54 s
